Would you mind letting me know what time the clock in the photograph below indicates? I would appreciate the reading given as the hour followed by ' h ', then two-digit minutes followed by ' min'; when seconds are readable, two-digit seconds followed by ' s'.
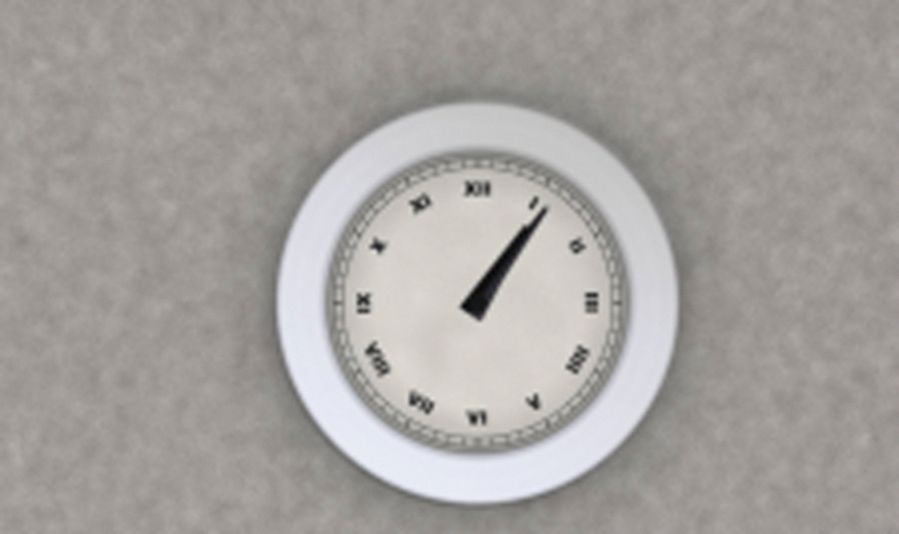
1 h 06 min
